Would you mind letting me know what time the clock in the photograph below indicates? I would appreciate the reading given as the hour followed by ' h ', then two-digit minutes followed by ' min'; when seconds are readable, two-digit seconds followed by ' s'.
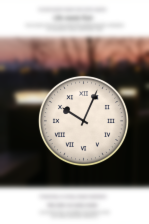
10 h 04 min
